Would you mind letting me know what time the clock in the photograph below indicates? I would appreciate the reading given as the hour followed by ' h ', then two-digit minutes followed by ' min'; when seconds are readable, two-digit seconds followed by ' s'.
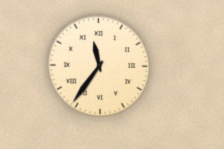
11 h 36 min
